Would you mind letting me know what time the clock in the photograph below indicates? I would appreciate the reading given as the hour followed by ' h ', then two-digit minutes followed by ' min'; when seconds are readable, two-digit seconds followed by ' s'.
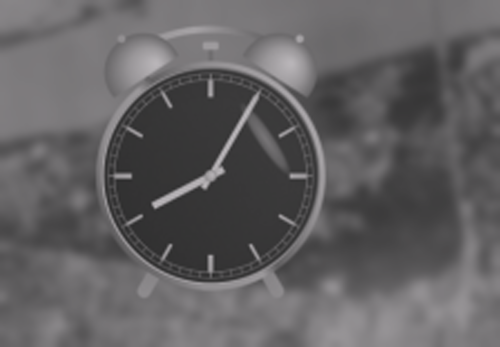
8 h 05 min
